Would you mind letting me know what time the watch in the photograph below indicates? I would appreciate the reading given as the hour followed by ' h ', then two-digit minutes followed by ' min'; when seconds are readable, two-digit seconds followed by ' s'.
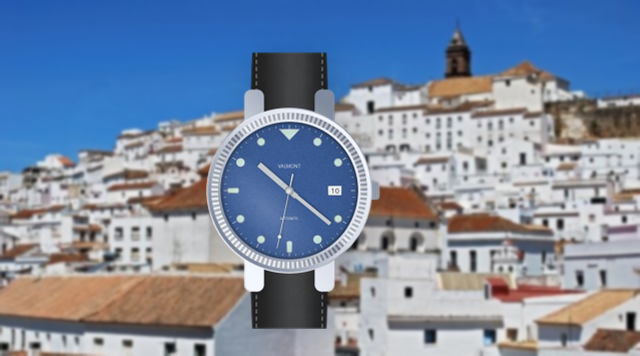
10 h 21 min 32 s
